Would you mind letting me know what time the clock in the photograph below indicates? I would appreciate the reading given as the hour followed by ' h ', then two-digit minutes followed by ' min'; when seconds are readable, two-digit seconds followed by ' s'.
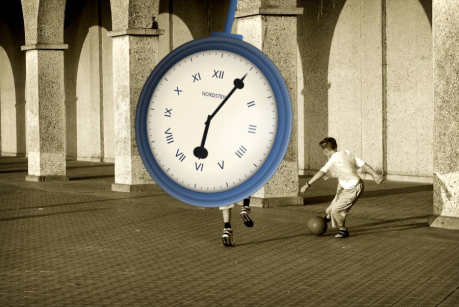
6 h 05 min
